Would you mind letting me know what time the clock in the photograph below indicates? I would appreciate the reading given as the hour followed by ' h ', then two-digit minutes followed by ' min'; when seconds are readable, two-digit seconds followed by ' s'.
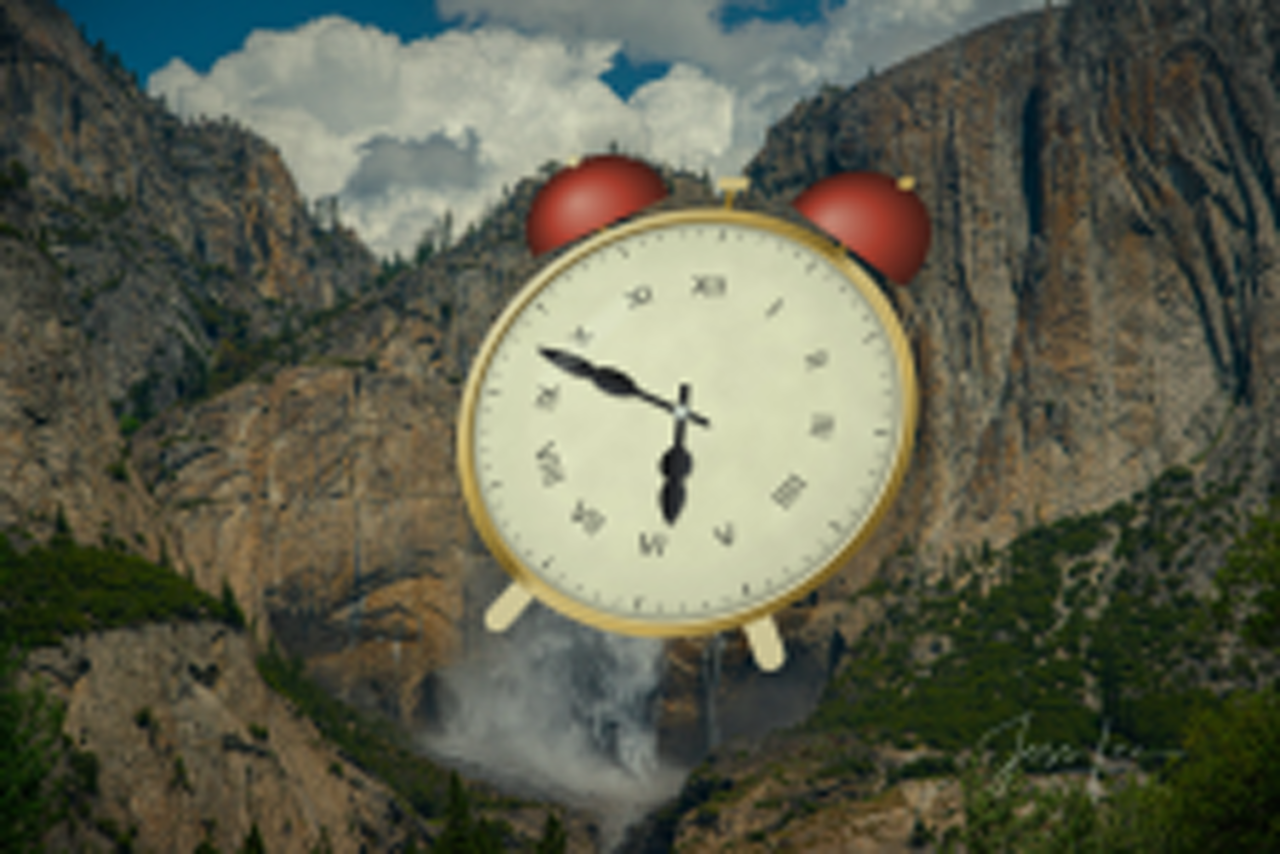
5 h 48 min
